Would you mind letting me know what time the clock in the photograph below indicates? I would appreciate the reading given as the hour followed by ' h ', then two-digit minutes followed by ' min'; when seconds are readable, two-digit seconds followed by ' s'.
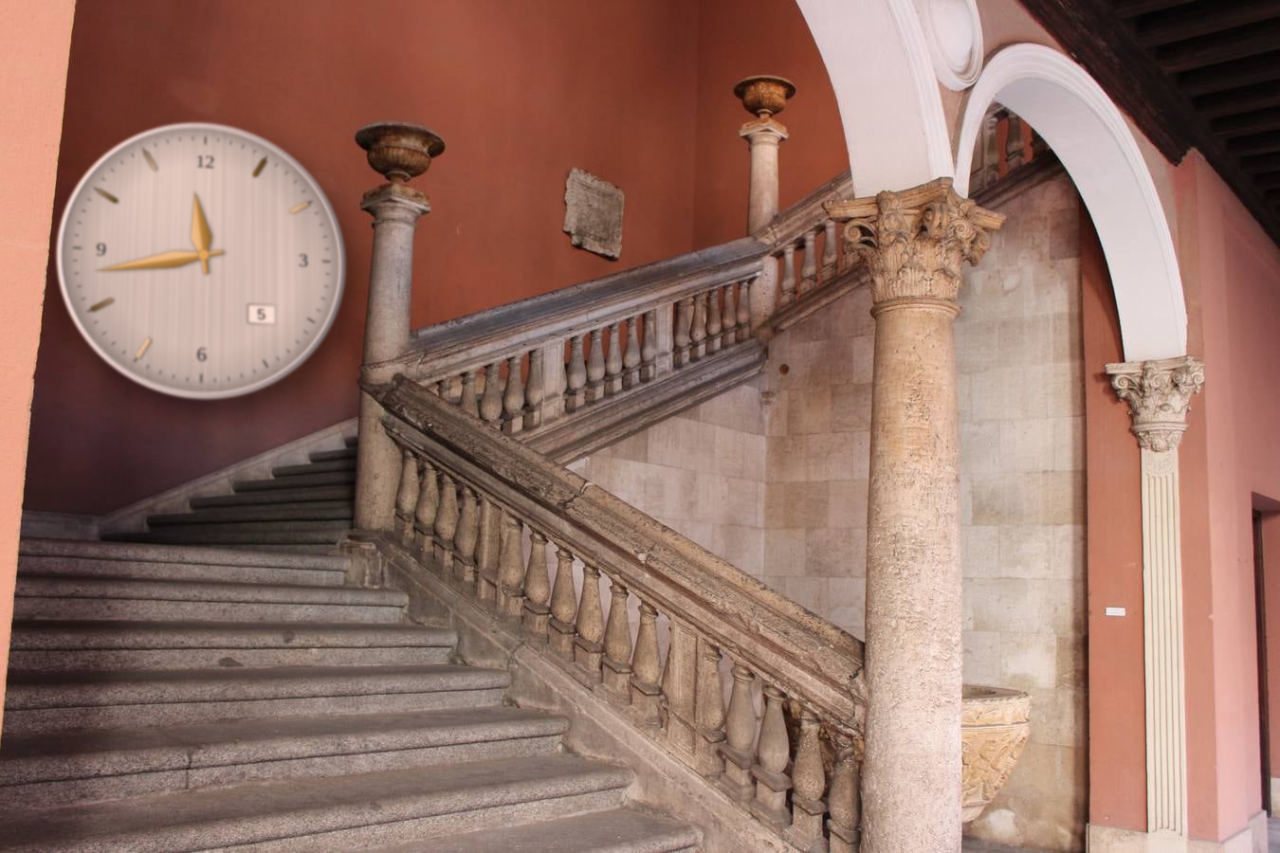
11 h 43 min
